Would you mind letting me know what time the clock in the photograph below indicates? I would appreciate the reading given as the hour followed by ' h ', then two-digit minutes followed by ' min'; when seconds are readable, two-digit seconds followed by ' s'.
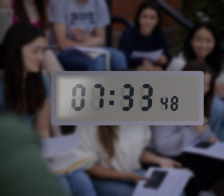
7 h 33 min 48 s
